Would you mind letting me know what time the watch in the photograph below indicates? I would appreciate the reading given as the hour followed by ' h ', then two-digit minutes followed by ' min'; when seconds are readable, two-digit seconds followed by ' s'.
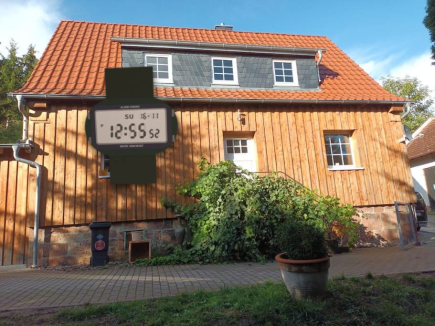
12 h 55 min 52 s
